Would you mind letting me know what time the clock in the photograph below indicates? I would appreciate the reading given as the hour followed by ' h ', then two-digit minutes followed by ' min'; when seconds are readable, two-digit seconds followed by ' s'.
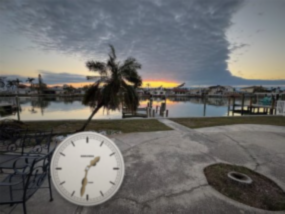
1 h 32 min
